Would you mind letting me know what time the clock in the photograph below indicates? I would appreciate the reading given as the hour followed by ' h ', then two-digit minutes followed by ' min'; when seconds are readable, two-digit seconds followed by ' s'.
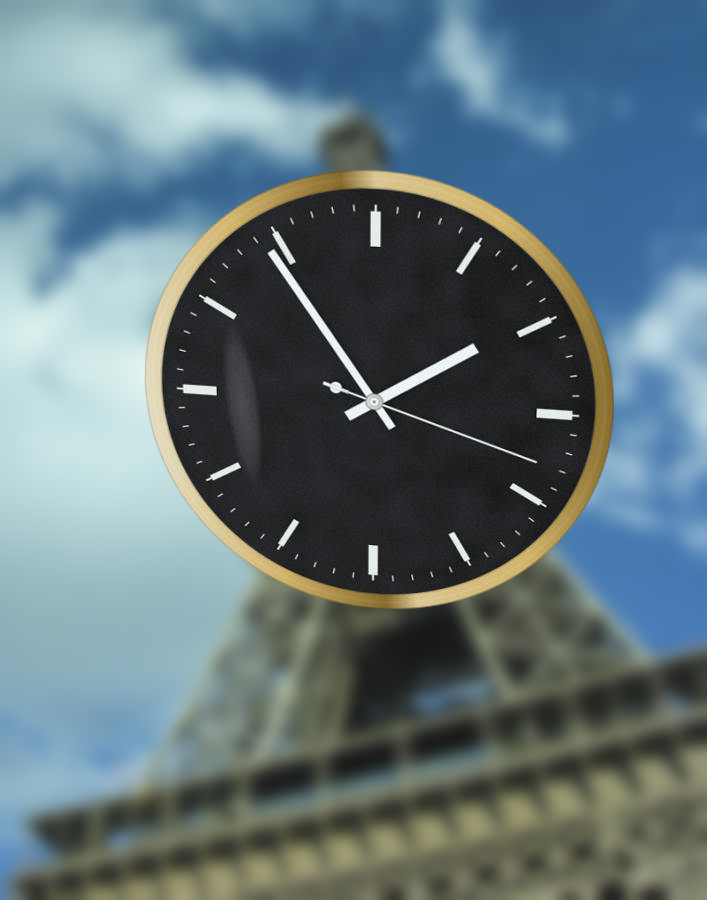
1 h 54 min 18 s
